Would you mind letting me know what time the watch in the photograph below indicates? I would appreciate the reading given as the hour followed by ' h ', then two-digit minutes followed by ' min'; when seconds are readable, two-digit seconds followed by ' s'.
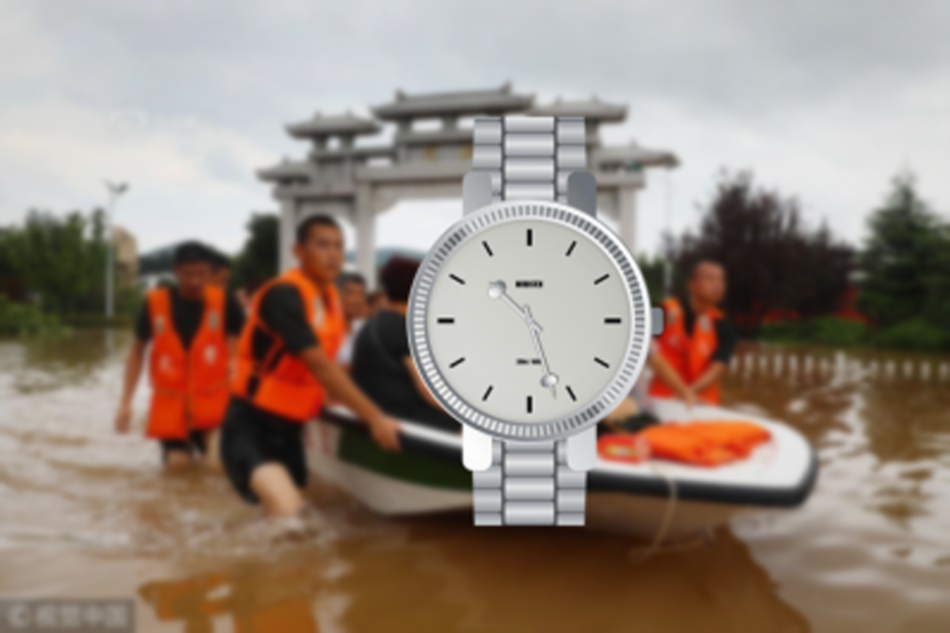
10 h 27 min
